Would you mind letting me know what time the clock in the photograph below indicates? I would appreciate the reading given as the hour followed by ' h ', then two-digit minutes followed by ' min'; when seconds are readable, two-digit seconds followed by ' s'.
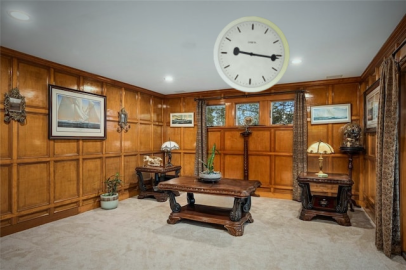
9 h 16 min
